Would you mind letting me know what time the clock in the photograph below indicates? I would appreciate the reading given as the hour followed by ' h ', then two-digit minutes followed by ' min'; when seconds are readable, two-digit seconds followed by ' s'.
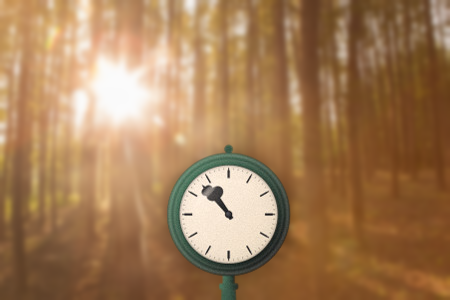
10 h 53 min
